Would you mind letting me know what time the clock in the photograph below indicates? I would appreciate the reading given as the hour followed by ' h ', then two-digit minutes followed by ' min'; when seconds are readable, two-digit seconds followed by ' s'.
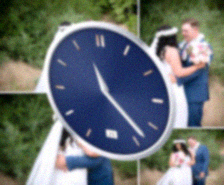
11 h 23 min
